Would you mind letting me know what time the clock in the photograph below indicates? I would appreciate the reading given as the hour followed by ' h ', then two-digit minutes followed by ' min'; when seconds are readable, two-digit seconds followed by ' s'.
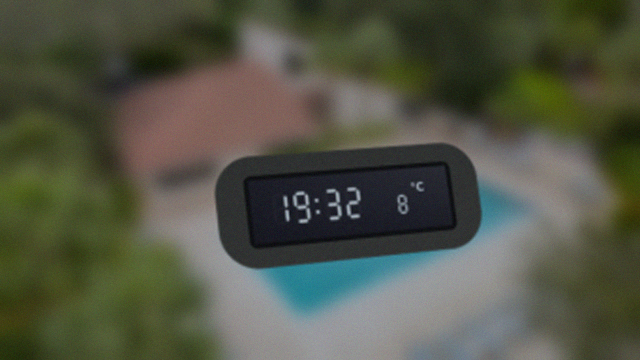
19 h 32 min
